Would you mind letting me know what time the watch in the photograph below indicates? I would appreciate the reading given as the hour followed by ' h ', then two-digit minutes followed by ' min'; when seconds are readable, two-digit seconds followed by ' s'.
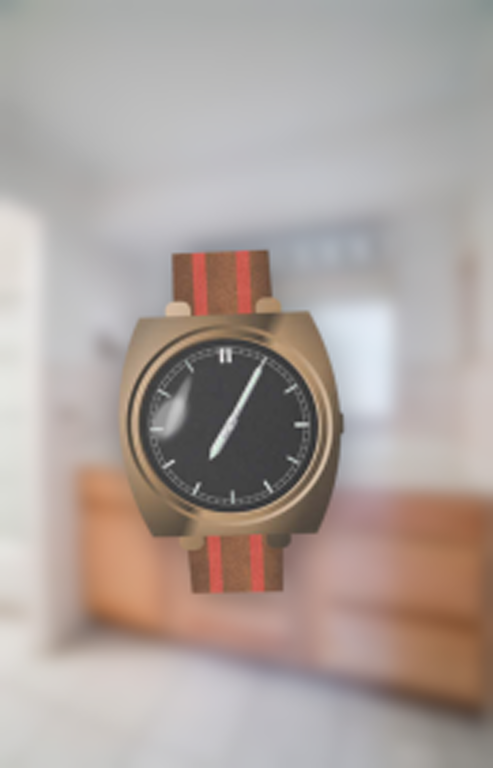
7 h 05 min
